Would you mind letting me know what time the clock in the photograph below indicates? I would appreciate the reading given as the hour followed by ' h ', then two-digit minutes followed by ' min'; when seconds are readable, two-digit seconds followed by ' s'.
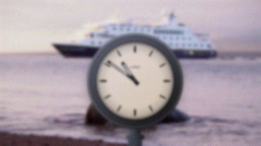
10 h 51 min
